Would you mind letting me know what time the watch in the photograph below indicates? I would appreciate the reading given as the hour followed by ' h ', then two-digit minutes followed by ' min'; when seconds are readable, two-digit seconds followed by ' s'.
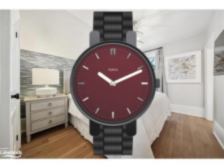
10 h 11 min
